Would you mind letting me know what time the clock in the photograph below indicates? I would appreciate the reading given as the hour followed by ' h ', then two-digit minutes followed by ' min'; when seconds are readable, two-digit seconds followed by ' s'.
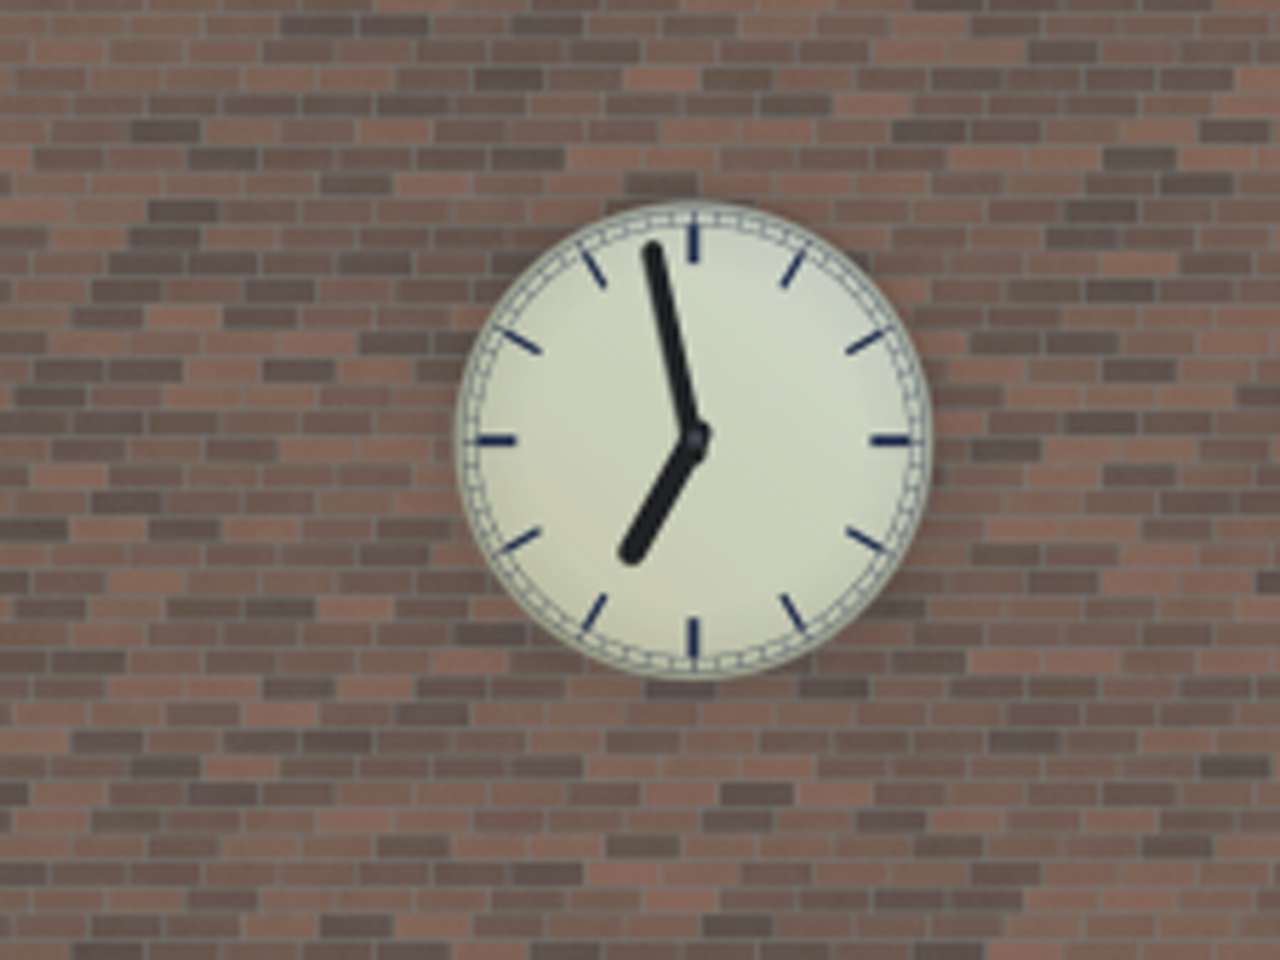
6 h 58 min
